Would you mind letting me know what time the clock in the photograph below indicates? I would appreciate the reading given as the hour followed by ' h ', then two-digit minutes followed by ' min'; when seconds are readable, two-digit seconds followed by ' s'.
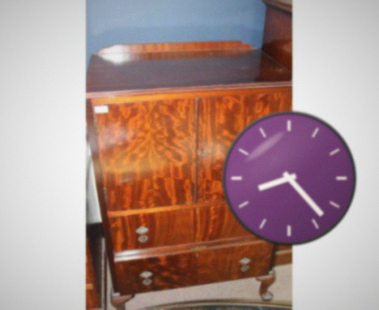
8 h 23 min
